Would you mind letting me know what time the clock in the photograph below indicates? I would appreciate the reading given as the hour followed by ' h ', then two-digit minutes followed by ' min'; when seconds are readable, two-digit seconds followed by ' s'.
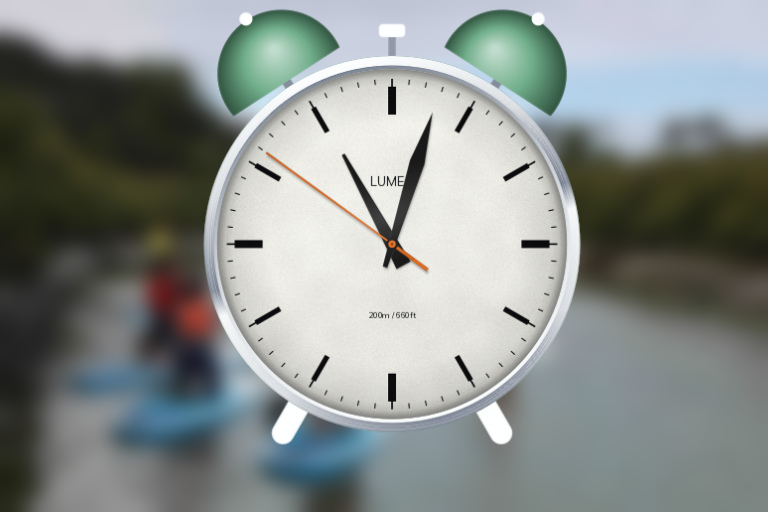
11 h 02 min 51 s
